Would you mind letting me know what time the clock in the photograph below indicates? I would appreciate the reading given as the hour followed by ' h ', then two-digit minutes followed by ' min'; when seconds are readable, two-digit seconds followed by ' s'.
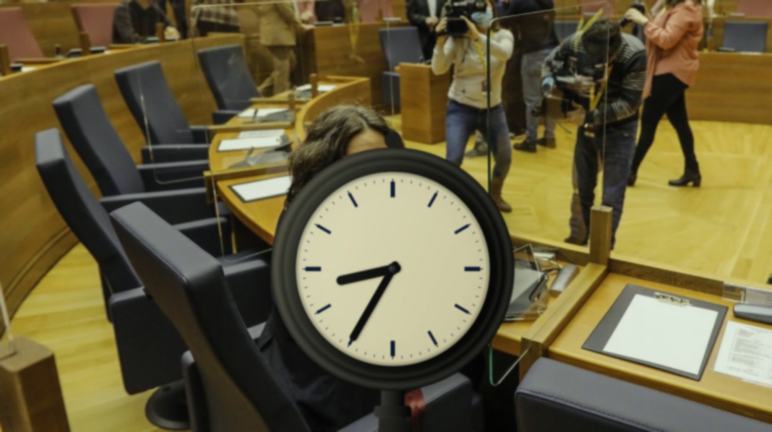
8 h 35 min
